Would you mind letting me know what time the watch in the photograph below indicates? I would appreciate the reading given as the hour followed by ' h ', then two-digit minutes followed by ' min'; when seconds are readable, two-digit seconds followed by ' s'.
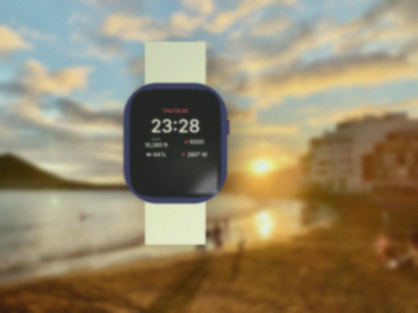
23 h 28 min
